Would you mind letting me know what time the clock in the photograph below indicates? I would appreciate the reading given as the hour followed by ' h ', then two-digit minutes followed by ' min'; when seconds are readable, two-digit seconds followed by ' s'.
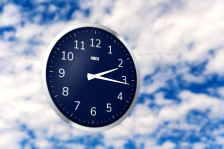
2 h 16 min
